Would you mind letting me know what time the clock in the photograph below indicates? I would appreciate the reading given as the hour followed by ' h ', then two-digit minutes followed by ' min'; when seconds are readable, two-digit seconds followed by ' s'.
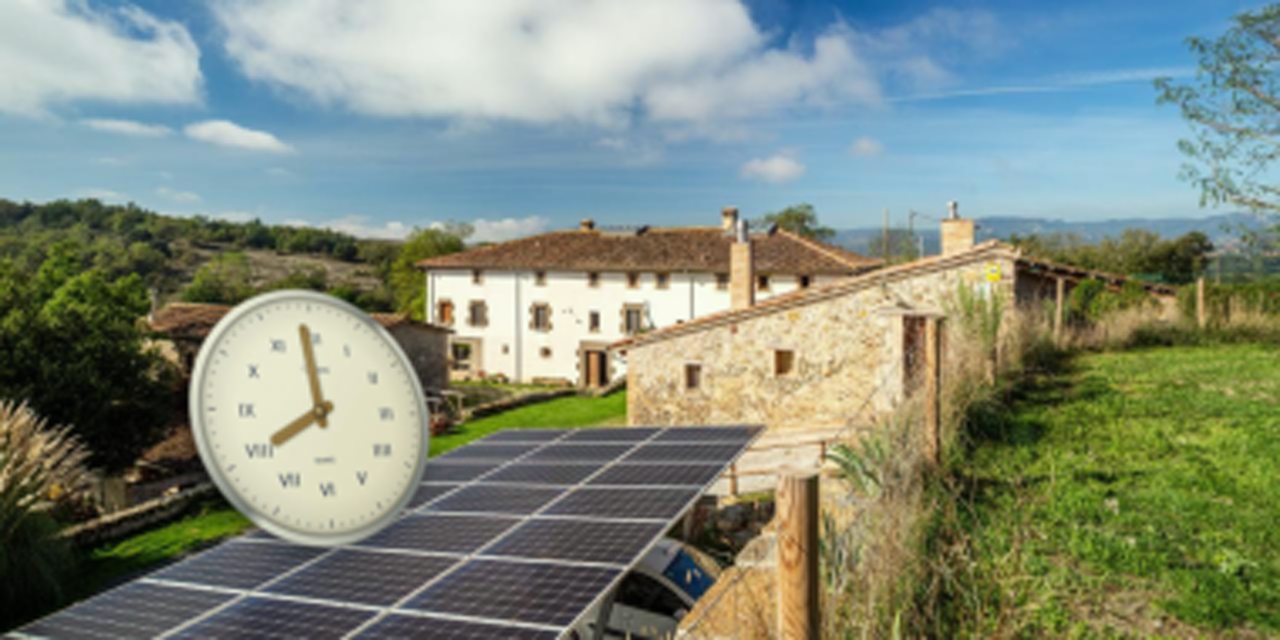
7 h 59 min
